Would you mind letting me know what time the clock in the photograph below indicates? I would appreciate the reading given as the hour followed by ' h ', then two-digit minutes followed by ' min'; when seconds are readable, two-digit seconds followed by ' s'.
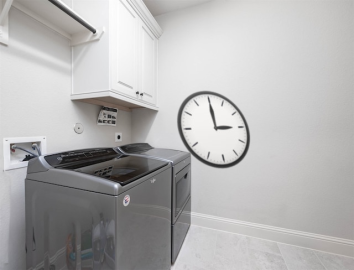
3 h 00 min
